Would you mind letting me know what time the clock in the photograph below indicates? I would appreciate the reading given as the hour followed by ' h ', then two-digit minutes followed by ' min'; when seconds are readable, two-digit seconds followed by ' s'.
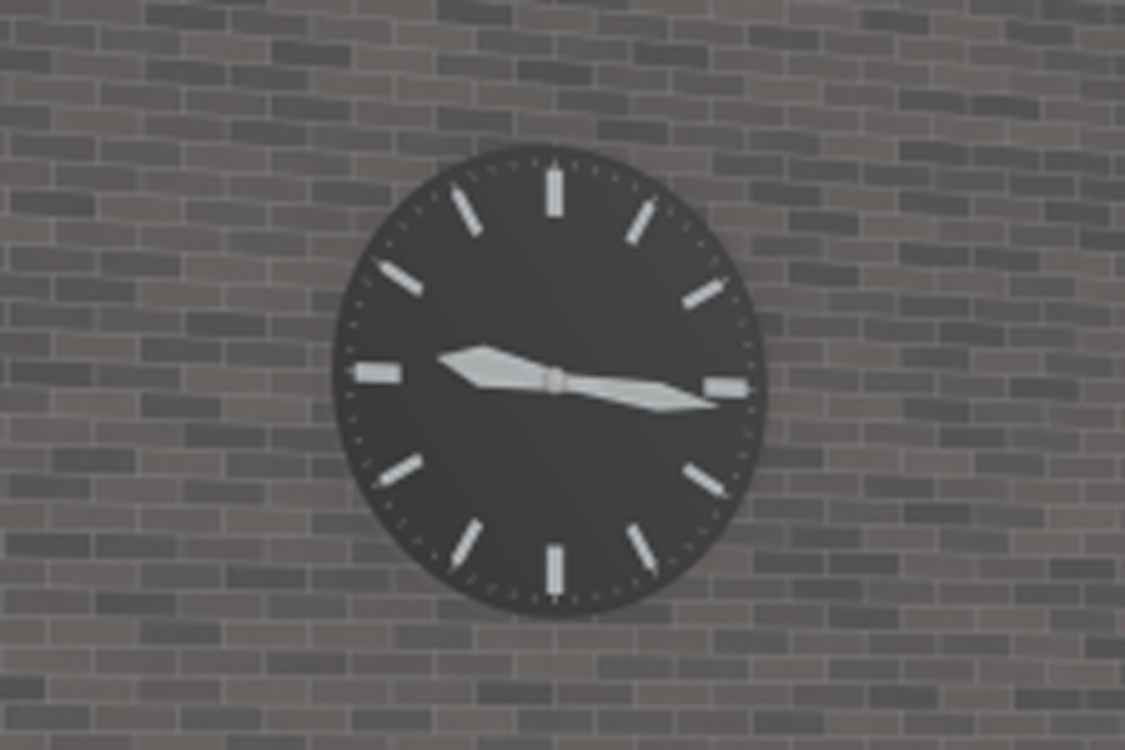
9 h 16 min
